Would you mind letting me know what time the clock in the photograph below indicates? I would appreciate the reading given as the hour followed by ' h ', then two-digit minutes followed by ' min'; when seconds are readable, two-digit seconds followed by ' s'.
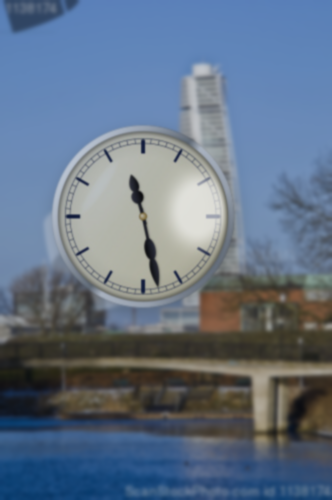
11 h 28 min
